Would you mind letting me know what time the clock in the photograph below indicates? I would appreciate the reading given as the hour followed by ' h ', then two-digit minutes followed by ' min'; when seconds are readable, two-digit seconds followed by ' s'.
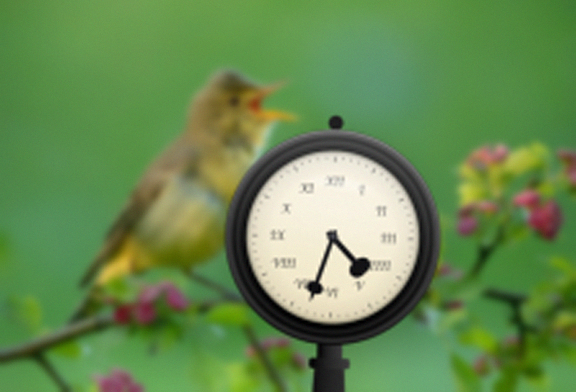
4 h 33 min
